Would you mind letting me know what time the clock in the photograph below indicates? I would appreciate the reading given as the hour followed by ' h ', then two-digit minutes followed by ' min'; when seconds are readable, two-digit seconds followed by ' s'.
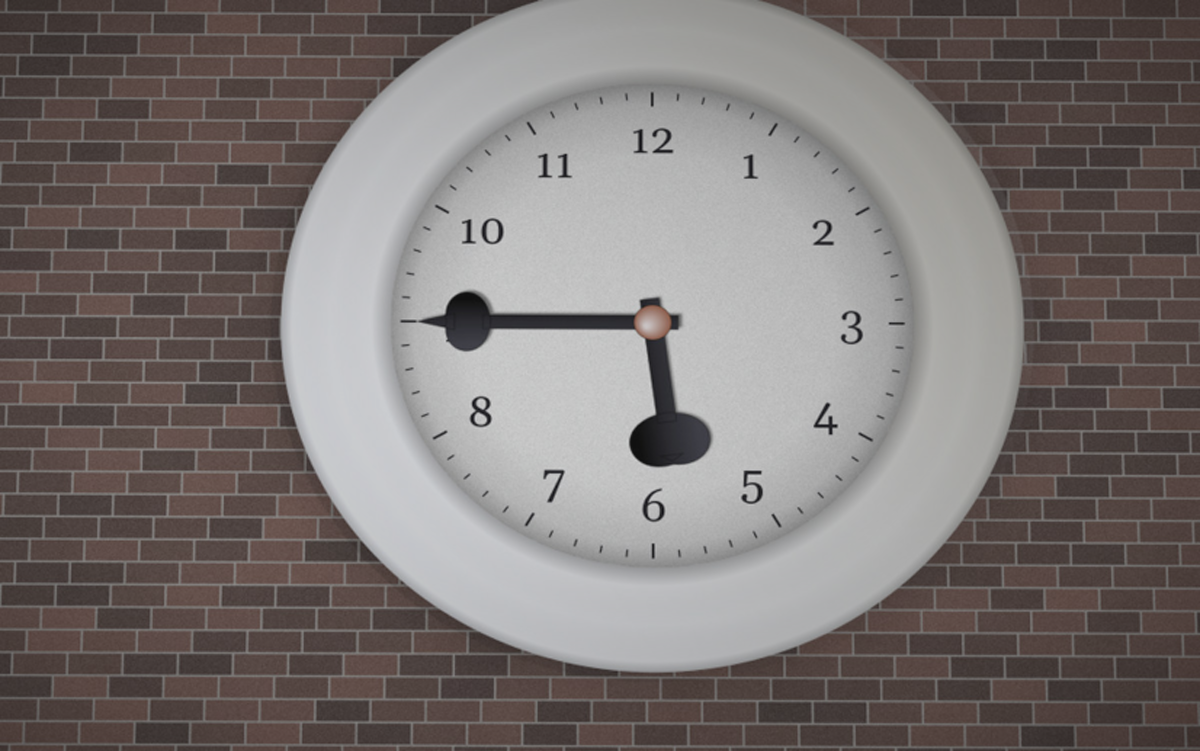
5 h 45 min
